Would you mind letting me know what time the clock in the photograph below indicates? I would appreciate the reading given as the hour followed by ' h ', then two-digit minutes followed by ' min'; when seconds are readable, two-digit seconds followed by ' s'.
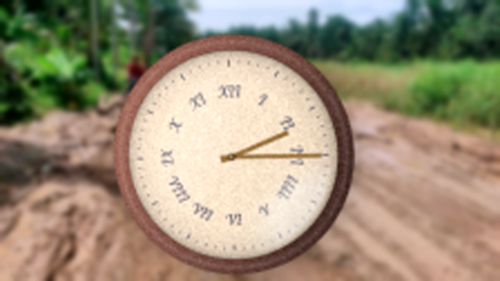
2 h 15 min
